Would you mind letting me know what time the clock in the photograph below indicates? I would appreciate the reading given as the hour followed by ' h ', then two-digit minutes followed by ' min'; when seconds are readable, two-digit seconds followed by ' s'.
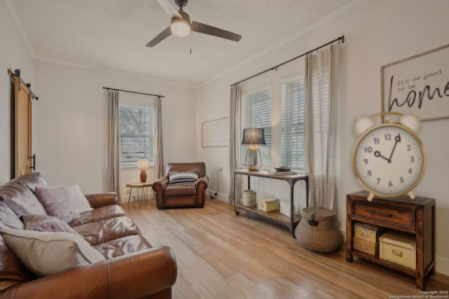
10 h 04 min
